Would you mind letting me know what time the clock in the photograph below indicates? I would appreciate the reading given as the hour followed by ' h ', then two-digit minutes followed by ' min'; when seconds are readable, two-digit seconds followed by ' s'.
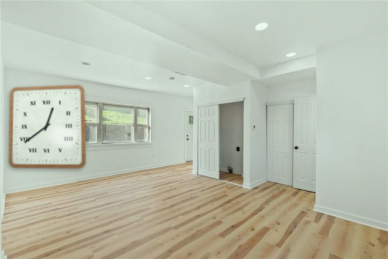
12 h 39 min
